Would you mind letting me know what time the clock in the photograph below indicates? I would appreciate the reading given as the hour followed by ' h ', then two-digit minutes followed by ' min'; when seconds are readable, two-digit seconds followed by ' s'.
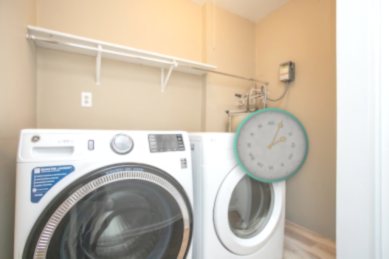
2 h 04 min
